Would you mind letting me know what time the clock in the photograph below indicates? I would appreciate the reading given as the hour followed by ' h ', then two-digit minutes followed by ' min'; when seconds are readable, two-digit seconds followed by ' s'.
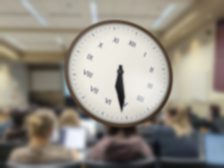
5 h 26 min
